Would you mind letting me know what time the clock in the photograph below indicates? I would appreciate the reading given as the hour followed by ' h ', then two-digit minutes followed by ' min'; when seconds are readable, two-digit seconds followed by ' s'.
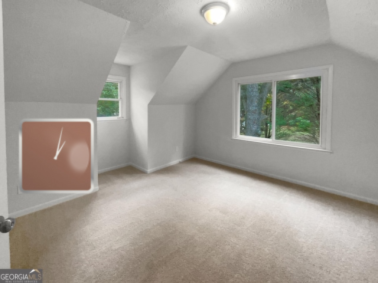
1 h 02 min
